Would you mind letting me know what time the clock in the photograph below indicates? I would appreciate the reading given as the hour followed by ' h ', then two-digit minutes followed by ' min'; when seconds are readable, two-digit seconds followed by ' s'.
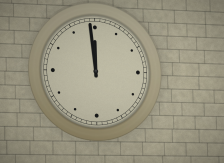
11 h 59 min
